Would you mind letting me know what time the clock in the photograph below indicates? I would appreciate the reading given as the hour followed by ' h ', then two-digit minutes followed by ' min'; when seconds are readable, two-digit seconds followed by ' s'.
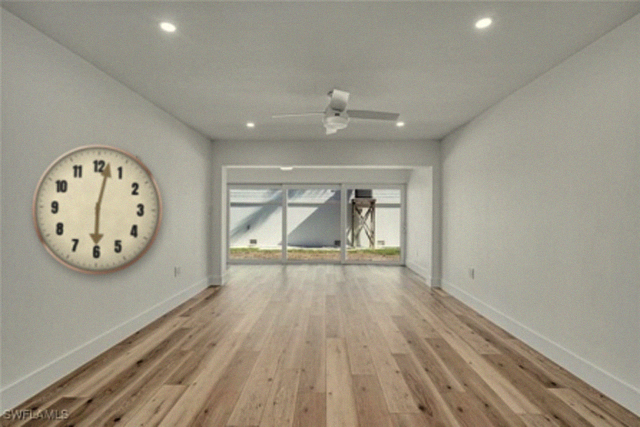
6 h 02 min
